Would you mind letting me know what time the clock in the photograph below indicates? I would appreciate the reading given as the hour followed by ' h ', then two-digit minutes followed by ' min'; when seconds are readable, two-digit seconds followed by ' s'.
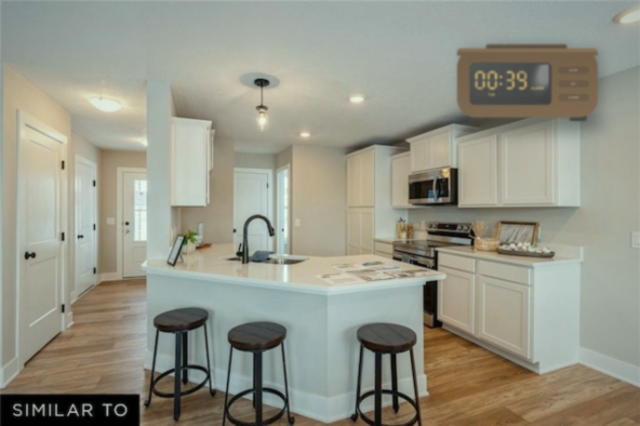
0 h 39 min
